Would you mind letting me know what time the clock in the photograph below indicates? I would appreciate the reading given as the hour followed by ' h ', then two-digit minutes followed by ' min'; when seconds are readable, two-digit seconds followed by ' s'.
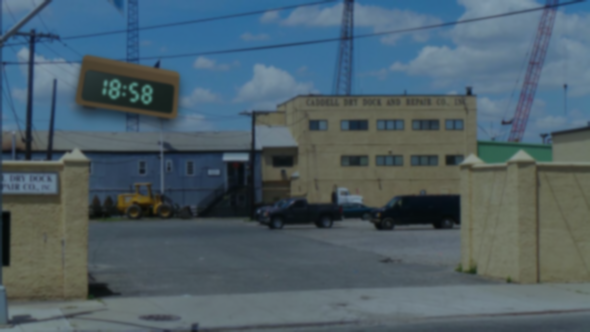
18 h 58 min
